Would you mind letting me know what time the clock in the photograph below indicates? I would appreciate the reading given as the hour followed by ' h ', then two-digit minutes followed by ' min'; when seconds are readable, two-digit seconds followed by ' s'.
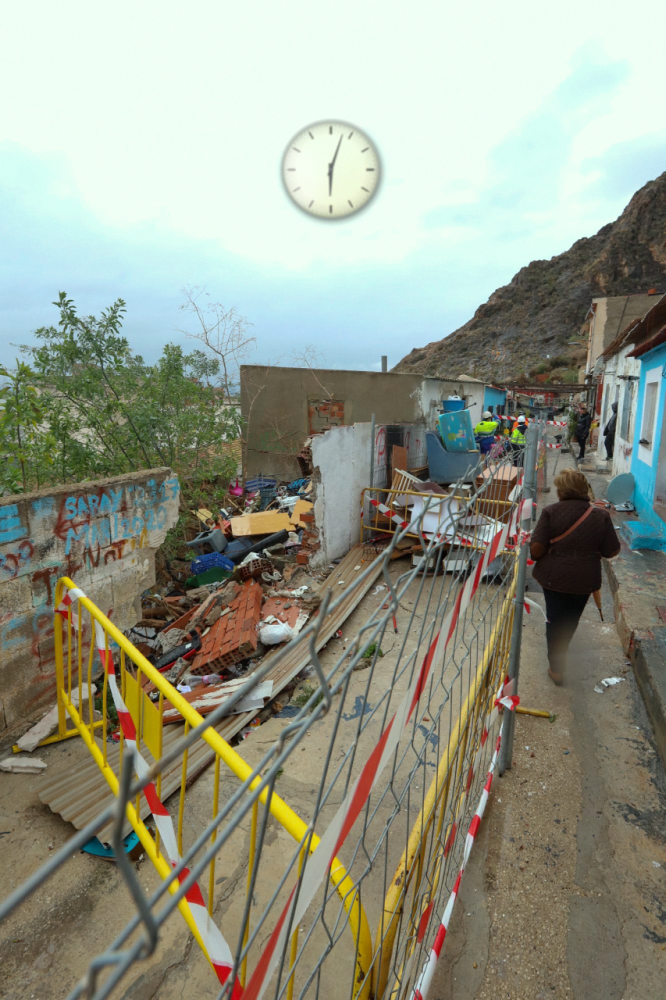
6 h 03 min
